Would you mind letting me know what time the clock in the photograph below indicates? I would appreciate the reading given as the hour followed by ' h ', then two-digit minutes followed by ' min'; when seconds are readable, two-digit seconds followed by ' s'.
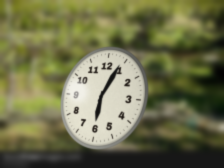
6 h 04 min
